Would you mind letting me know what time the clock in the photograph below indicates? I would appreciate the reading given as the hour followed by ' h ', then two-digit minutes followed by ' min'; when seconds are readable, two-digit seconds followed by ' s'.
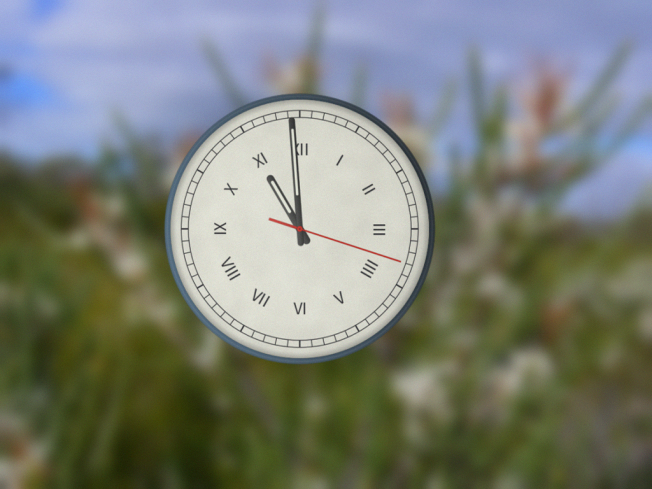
10 h 59 min 18 s
